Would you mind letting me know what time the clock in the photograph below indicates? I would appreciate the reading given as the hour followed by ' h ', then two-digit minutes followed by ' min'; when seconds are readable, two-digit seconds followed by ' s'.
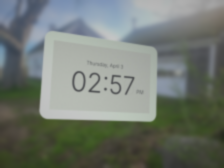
2 h 57 min
